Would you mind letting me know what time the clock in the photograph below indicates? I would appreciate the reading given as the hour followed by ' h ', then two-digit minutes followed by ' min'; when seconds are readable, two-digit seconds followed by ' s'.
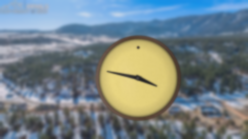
3 h 47 min
